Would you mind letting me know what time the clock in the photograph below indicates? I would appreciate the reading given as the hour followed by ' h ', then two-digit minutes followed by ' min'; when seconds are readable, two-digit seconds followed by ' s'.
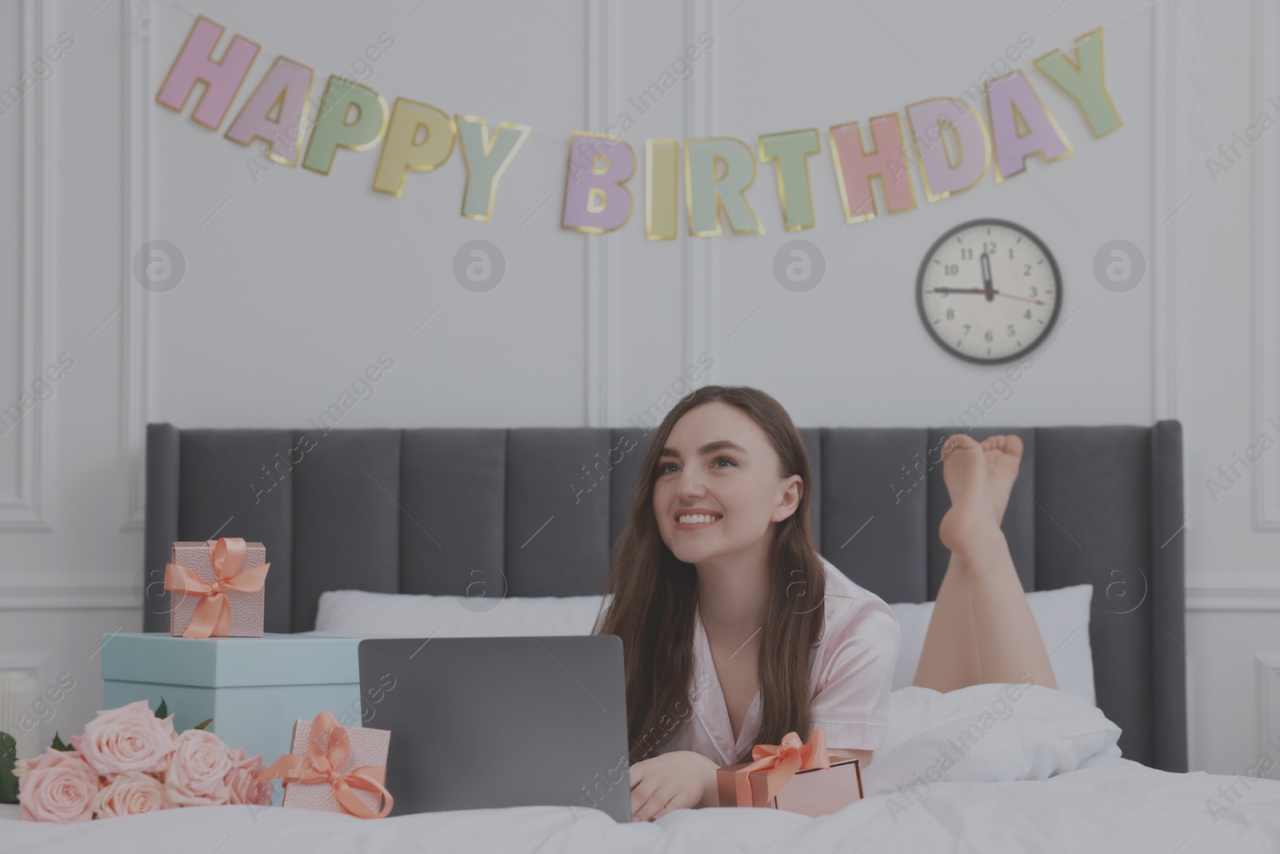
11 h 45 min 17 s
